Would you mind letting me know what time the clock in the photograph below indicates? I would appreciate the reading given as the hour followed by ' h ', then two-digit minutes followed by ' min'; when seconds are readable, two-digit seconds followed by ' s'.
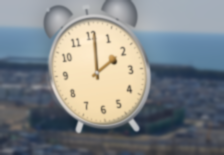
2 h 01 min
